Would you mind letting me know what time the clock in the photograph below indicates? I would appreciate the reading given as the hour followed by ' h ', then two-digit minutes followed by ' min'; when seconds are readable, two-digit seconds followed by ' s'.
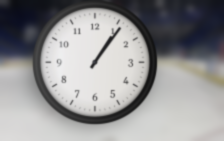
1 h 06 min
